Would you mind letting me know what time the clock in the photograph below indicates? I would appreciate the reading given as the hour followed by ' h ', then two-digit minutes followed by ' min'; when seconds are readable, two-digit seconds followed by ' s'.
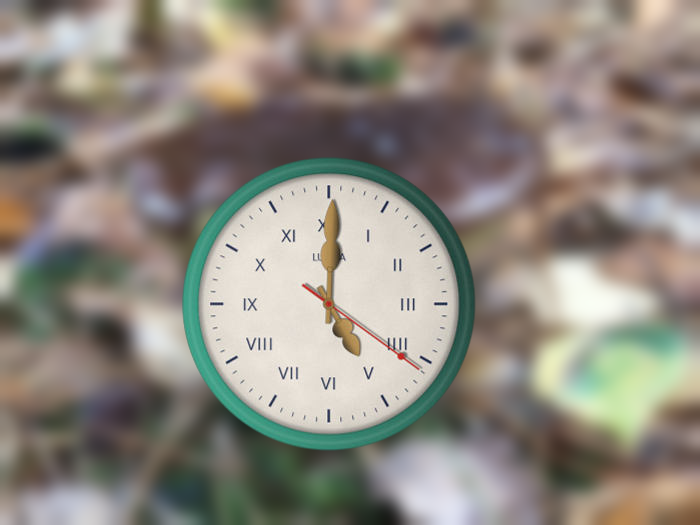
5 h 00 min 21 s
